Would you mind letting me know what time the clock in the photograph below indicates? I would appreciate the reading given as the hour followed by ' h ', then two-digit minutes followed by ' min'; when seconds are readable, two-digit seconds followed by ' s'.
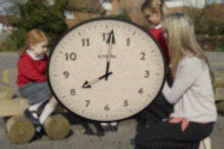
8 h 01 min
